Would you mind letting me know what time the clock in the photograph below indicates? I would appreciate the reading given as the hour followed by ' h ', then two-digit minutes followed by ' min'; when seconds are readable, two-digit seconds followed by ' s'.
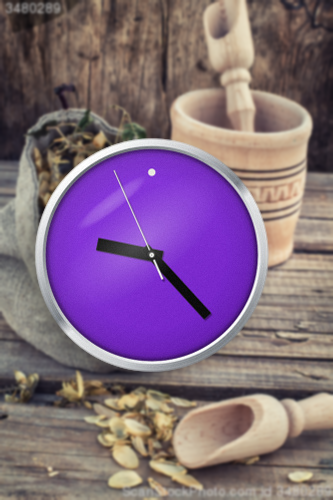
9 h 22 min 56 s
